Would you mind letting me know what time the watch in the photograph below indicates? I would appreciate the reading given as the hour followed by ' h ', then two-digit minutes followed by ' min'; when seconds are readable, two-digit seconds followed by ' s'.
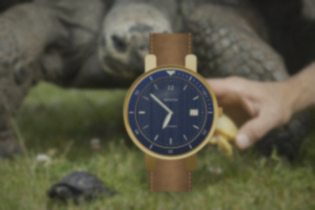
6 h 52 min
